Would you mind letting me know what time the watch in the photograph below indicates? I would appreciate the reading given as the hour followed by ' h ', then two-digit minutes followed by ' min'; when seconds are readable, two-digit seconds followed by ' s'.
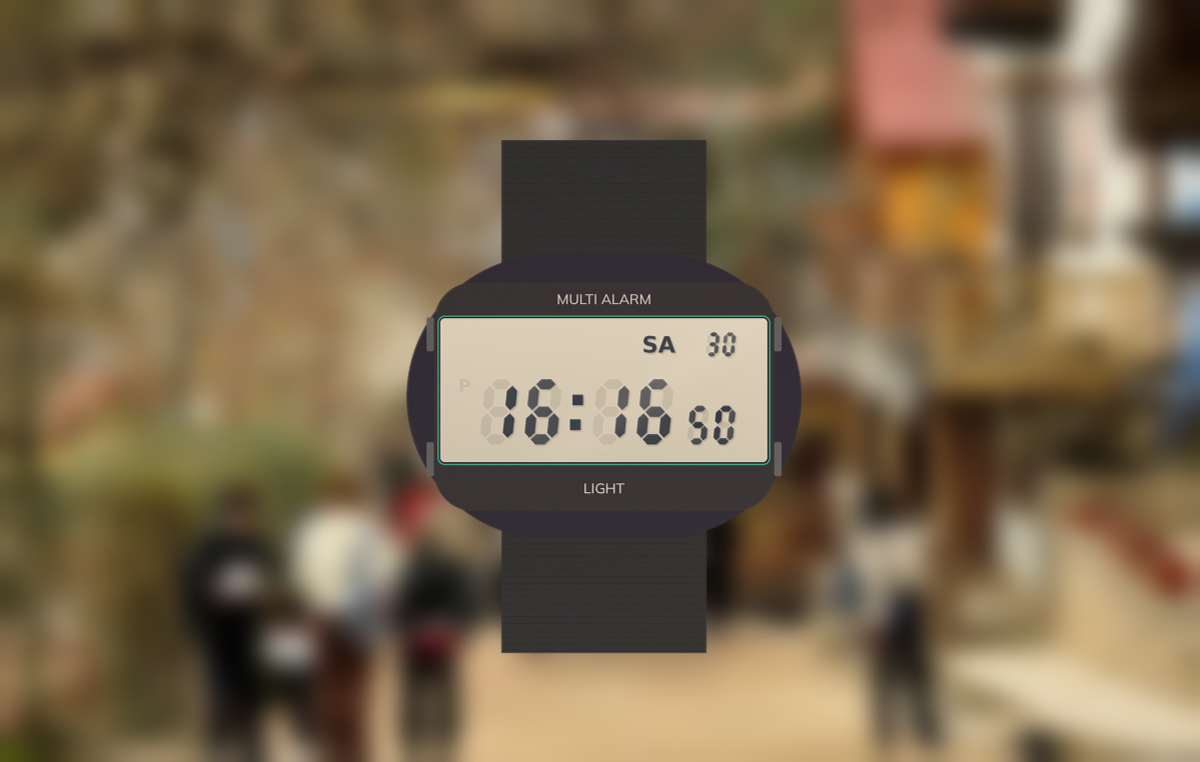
16 h 16 min 50 s
